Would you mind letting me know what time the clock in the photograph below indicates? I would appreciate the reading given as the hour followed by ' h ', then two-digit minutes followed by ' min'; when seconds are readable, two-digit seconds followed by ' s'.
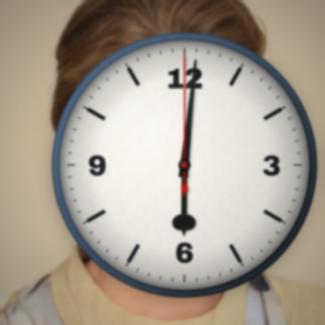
6 h 01 min 00 s
